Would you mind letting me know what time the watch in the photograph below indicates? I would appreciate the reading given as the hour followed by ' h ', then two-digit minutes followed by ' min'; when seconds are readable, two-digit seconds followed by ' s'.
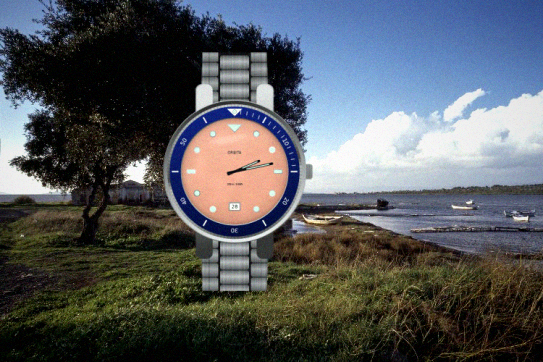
2 h 13 min
